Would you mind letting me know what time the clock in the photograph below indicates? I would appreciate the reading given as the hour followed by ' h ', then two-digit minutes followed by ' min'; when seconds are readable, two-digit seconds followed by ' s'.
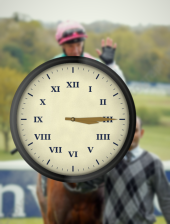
3 h 15 min
